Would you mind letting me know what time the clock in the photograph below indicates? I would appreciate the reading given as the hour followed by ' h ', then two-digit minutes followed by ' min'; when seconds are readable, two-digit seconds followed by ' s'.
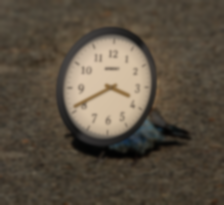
3 h 41 min
